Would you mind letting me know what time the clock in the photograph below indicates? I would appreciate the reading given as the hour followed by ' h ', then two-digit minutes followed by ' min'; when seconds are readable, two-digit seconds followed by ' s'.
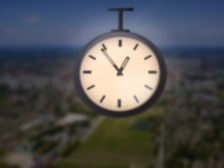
12 h 54 min
